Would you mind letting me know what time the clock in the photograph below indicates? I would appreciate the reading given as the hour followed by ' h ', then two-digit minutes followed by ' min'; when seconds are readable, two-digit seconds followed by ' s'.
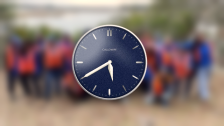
5 h 40 min
